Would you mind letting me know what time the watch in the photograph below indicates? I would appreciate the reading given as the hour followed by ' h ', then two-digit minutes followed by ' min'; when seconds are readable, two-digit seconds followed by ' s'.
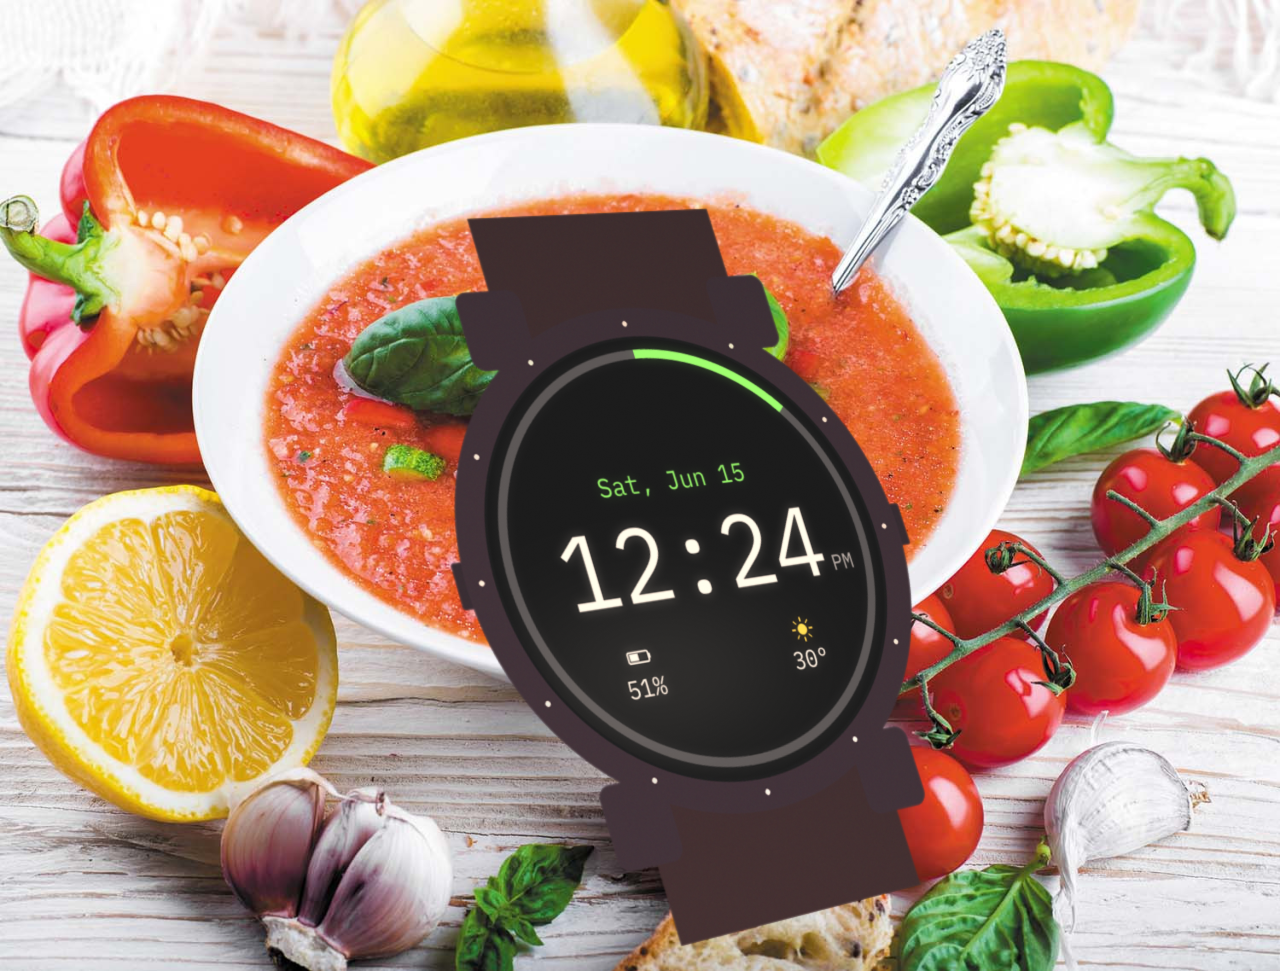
12 h 24 min
